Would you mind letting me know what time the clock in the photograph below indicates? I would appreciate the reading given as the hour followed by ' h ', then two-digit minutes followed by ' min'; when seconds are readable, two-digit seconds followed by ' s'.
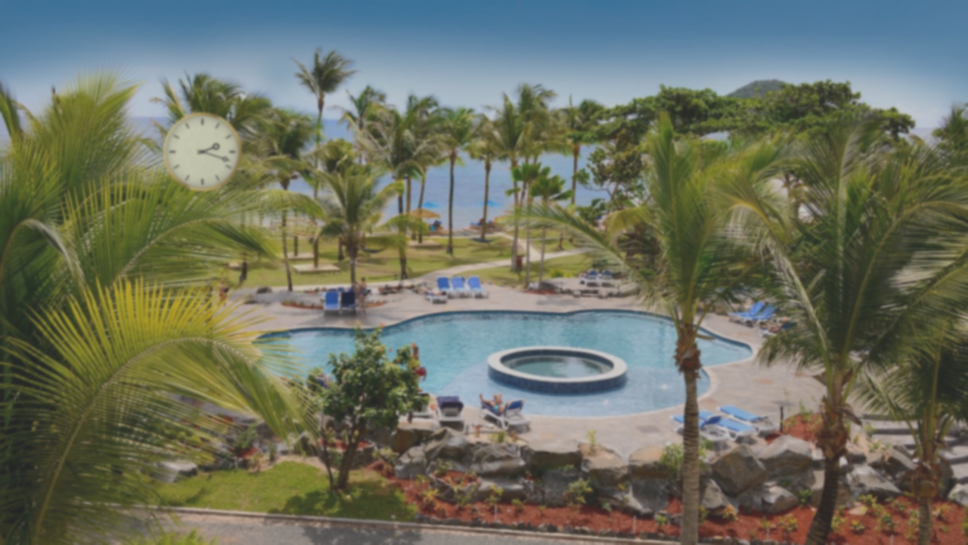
2 h 18 min
